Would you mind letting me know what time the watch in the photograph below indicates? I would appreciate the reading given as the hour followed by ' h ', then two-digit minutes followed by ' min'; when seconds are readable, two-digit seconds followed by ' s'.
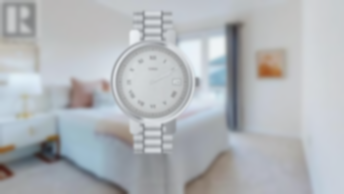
2 h 10 min
